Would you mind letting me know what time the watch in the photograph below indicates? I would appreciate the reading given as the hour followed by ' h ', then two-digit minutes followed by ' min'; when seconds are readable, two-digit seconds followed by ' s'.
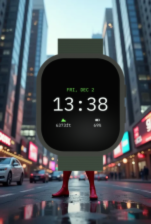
13 h 38 min
